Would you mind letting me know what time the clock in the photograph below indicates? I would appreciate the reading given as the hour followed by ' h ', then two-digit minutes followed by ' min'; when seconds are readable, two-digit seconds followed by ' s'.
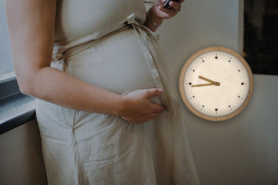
9 h 44 min
